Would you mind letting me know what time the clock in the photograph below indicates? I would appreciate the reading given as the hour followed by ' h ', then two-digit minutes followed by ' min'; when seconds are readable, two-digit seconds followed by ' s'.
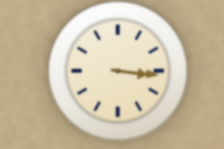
3 h 16 min
